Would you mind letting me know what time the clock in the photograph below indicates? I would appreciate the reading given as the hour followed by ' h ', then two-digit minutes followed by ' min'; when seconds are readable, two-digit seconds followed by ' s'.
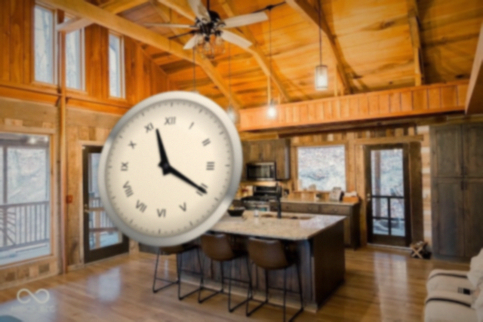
11 h 20 min
